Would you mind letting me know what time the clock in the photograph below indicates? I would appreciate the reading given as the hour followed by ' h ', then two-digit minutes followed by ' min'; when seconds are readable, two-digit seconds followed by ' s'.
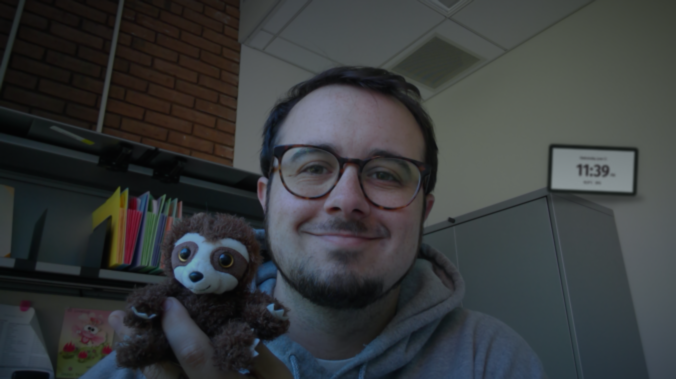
11 h 39 min
